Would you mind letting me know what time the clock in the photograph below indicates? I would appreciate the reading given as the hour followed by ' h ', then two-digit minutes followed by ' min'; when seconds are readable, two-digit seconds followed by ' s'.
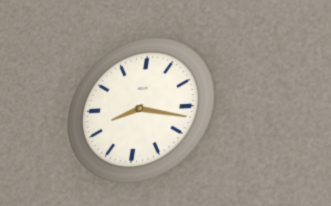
8 h 17 min
